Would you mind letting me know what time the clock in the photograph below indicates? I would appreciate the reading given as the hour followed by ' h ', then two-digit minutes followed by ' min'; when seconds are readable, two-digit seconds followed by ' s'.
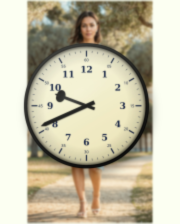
9 h 41 min
